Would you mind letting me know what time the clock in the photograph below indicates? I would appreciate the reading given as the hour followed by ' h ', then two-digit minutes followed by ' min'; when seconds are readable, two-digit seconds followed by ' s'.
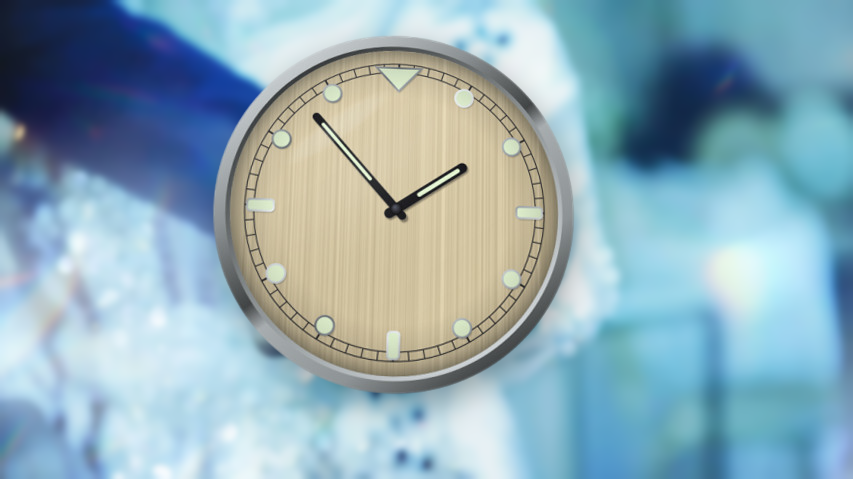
1 h 53 min
